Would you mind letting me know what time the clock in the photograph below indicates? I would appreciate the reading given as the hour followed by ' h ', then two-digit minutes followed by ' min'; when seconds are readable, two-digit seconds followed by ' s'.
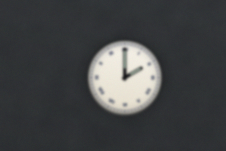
2 h 00 min
